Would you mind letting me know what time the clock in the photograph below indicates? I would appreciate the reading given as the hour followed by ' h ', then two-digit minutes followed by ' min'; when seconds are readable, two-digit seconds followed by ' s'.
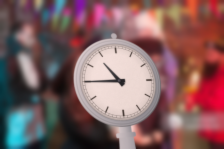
10 h 45 min
